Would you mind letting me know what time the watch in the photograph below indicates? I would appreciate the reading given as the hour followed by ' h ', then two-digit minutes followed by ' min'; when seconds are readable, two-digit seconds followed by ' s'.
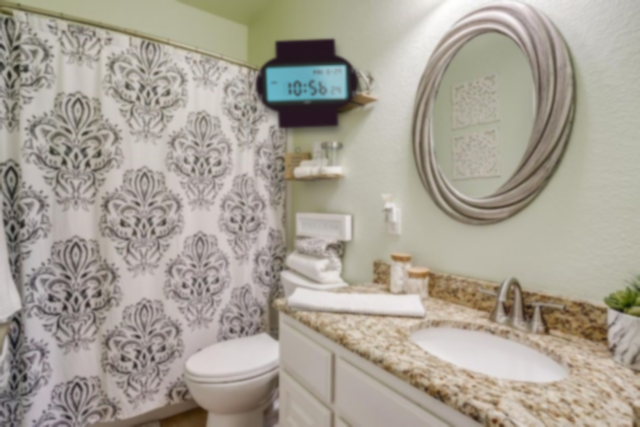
10 h 56 min
